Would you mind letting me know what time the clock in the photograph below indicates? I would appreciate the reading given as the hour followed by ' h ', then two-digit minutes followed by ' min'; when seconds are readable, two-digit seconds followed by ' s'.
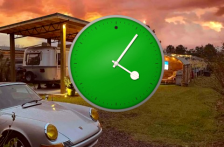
4 h 06 min
